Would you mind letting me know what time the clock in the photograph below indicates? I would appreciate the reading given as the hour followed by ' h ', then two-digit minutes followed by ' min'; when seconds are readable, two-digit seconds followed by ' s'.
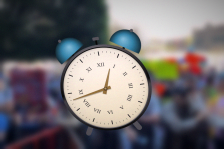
12 h 43 min
